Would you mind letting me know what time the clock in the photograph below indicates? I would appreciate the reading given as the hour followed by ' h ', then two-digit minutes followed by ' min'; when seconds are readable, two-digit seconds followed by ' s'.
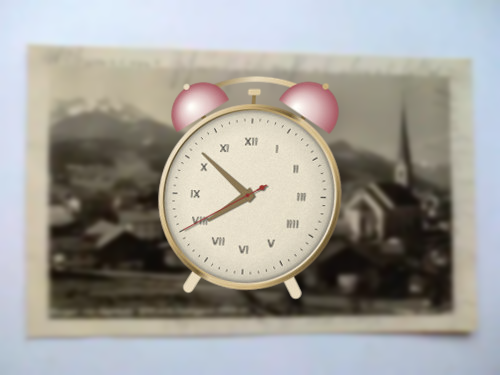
7 h 51 min 40 s
